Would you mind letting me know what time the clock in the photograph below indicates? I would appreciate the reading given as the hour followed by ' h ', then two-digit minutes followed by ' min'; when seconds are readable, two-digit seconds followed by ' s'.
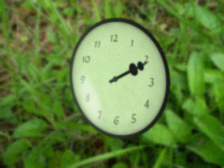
2 h 11 min
